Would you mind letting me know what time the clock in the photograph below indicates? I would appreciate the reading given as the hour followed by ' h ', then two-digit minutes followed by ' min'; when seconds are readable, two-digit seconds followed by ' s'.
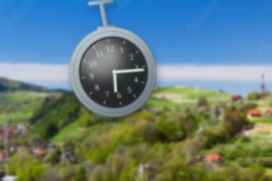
6 h 16 min
